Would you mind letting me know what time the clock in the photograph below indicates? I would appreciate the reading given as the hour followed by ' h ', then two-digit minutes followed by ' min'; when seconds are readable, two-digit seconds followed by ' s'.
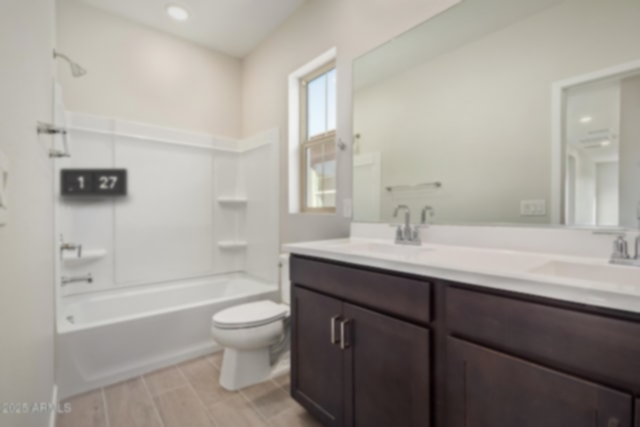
1 h 27 min
